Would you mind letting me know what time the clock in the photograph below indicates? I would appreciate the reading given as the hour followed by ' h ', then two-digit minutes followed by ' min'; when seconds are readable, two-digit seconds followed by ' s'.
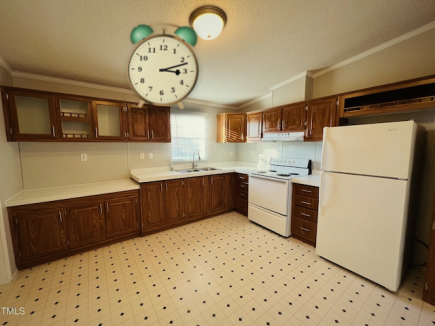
3 h 12 min
